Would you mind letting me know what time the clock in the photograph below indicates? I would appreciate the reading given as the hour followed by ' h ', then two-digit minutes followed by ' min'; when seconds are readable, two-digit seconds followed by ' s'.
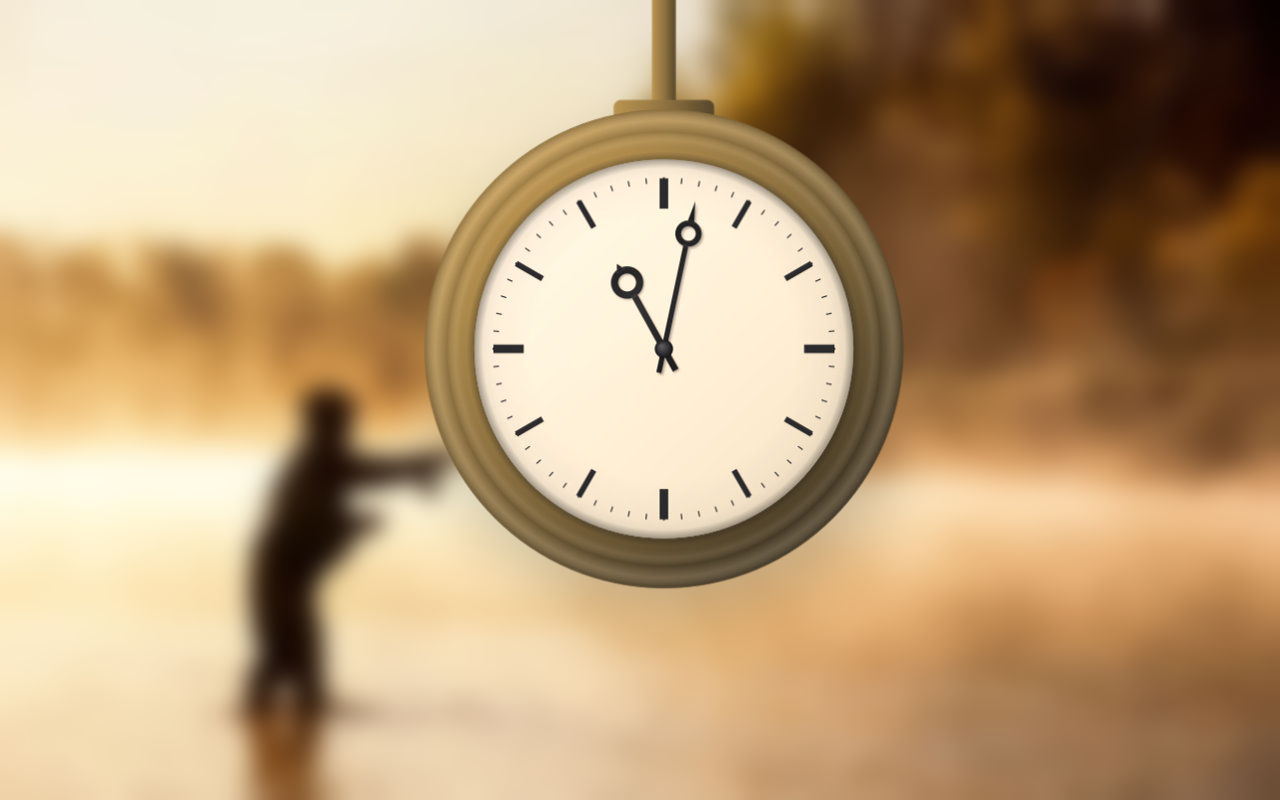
11 h 02 min
